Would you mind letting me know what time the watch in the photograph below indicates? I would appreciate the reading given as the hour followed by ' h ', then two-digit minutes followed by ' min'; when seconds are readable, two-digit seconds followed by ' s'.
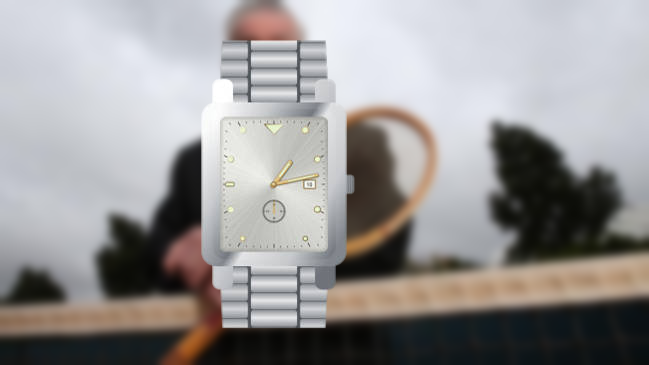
1 h 13 min
